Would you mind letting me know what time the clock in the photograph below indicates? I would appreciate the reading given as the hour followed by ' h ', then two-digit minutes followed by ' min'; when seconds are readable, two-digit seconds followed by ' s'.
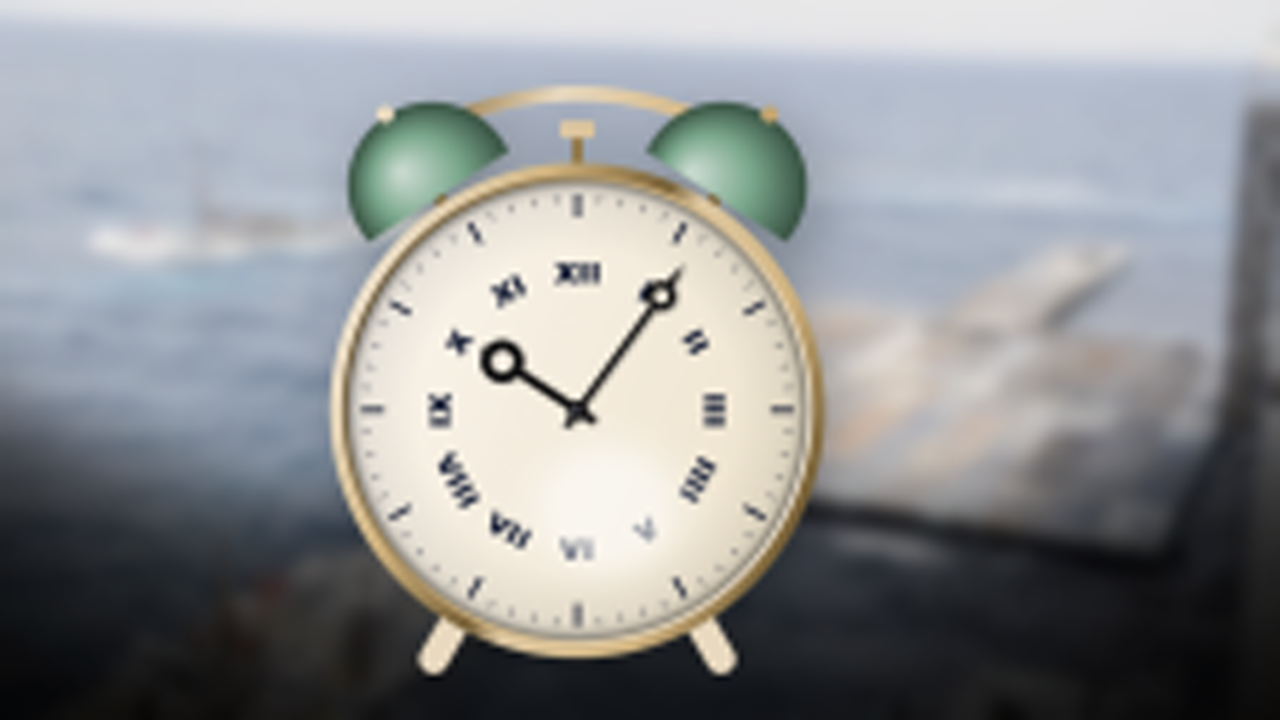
10 h 06 min
